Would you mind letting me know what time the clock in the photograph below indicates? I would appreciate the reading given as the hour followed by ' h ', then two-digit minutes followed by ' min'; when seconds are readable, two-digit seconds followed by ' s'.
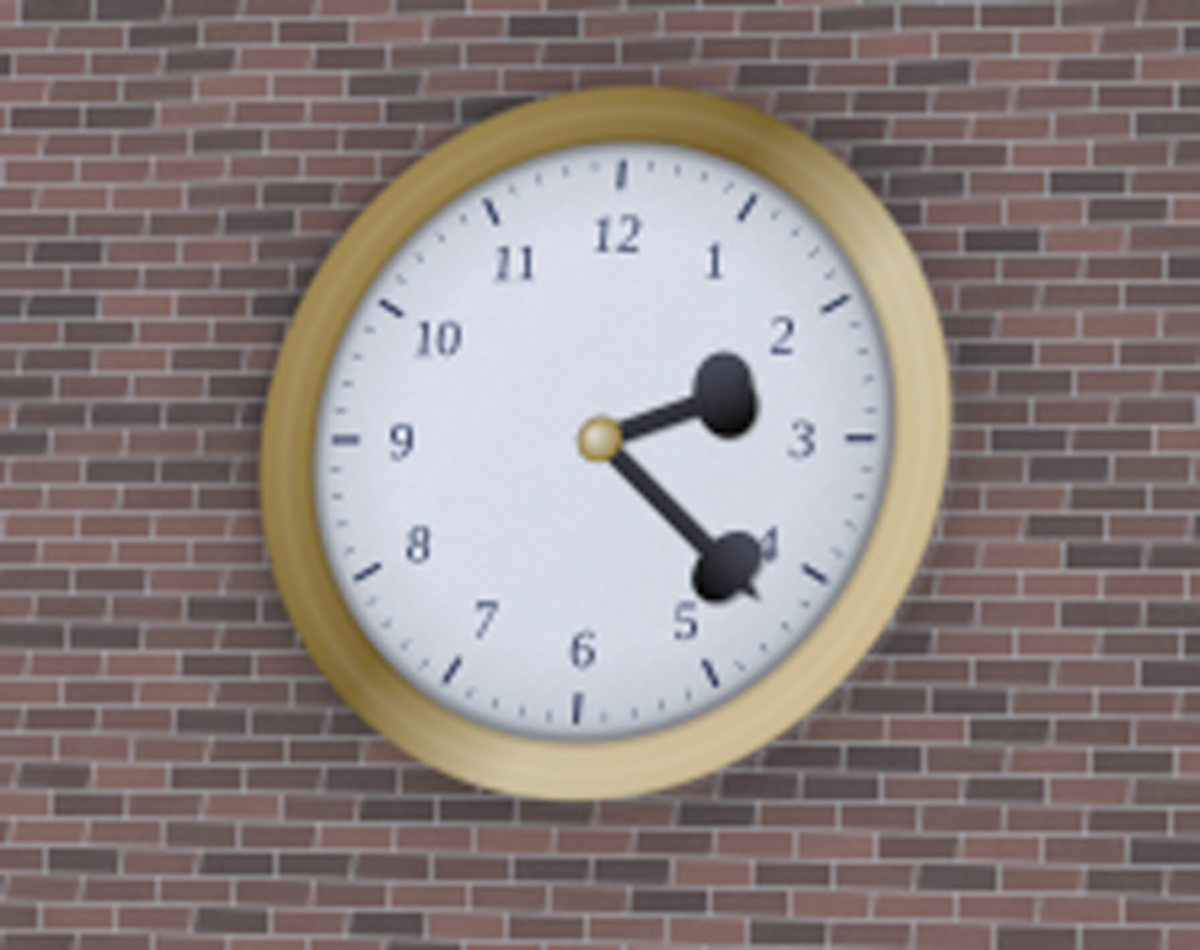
2 h 22 min
